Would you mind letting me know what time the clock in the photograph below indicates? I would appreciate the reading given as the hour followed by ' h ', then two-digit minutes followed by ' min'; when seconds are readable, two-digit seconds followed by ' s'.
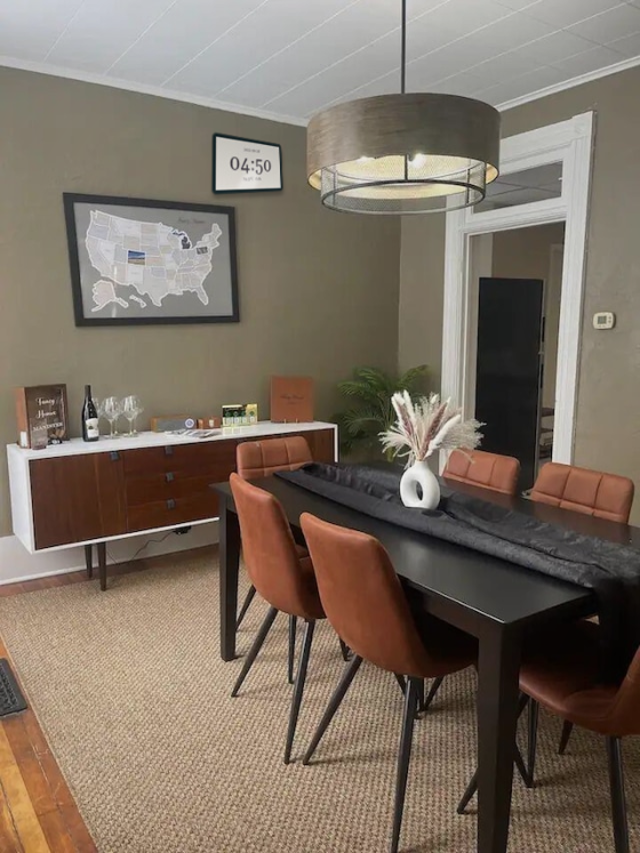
4 h 50 min
